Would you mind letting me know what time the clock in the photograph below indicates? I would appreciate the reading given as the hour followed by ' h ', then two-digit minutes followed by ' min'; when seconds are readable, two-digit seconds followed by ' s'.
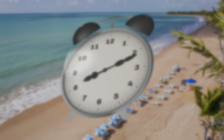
8 h 11 min
